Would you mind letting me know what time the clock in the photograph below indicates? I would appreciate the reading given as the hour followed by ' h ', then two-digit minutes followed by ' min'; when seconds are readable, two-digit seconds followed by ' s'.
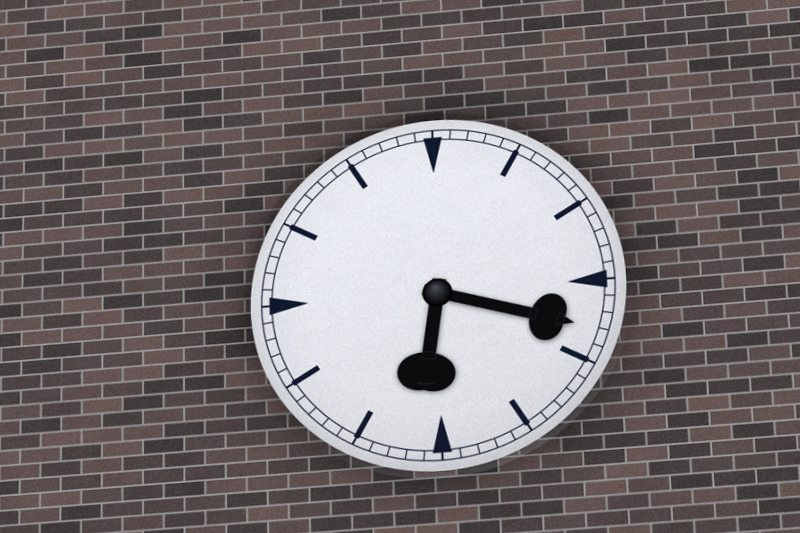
6 h 18 min
